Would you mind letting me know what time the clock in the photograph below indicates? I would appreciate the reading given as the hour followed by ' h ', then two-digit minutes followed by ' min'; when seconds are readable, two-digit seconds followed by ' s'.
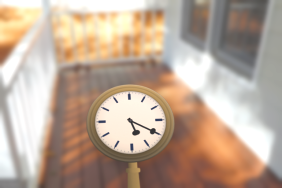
5 h 20 min
